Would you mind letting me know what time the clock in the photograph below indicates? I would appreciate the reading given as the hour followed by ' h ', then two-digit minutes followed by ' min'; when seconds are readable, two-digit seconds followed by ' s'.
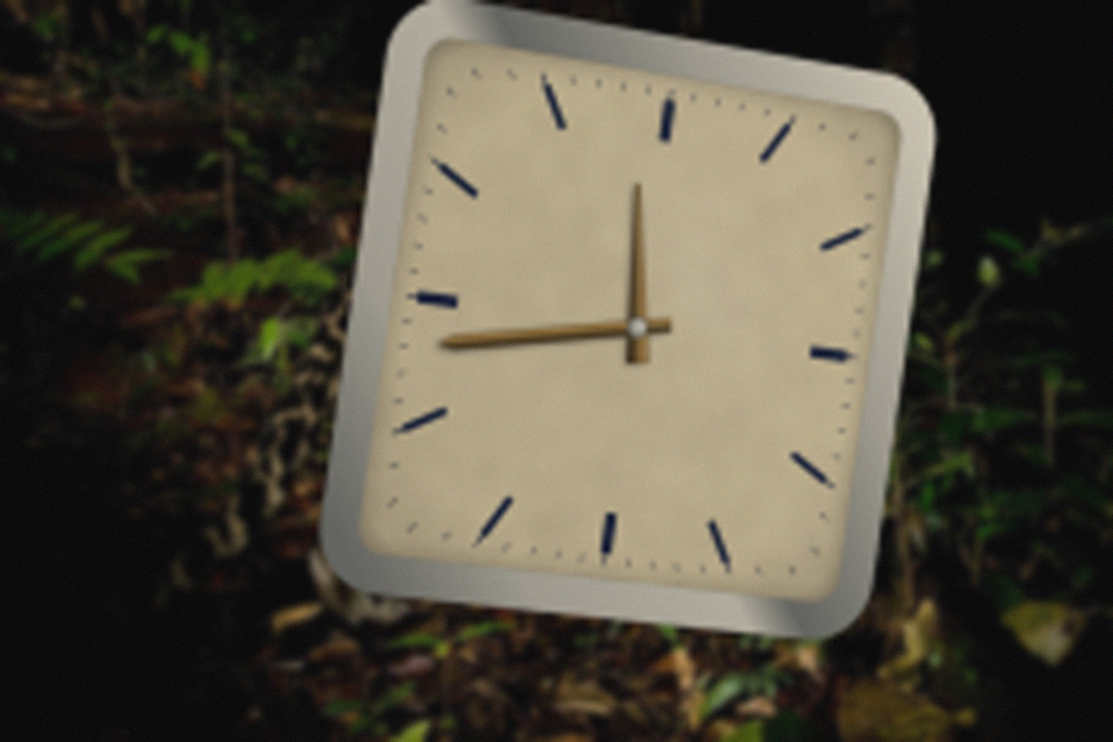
11 h 43 min
